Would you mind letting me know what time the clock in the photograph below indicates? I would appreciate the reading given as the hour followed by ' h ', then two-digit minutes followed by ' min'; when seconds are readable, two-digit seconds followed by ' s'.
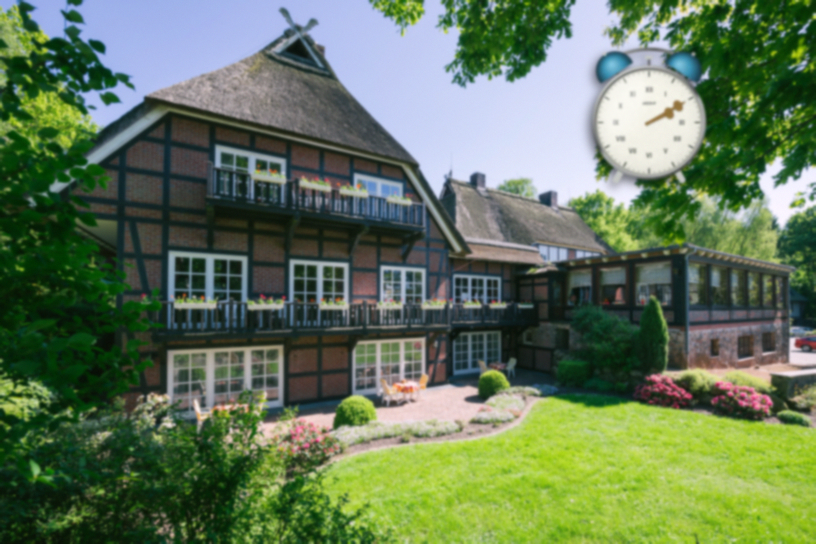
2 h 10 min
